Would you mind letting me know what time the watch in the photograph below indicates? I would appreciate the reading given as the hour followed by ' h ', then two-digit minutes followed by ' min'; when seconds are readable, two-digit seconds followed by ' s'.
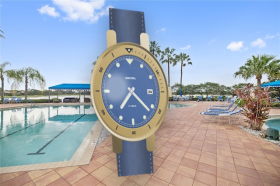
7 h 22 min
